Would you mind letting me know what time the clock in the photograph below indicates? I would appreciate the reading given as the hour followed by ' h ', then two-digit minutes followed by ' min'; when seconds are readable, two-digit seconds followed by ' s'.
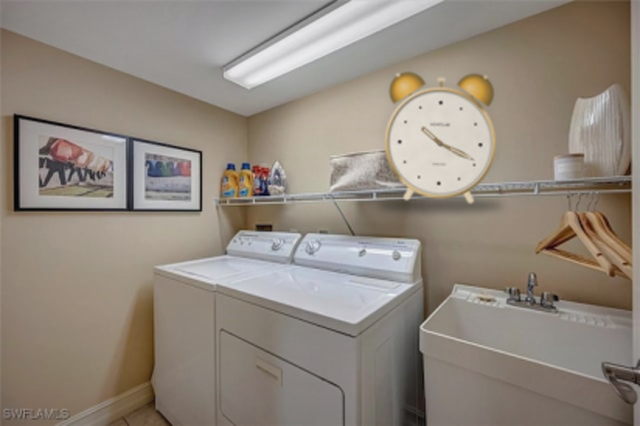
10 h 19 min
